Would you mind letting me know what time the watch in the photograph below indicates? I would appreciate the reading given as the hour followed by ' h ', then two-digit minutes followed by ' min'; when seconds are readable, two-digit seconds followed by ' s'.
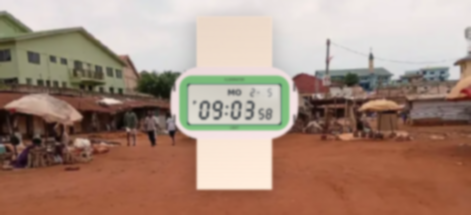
9 h 03 min
